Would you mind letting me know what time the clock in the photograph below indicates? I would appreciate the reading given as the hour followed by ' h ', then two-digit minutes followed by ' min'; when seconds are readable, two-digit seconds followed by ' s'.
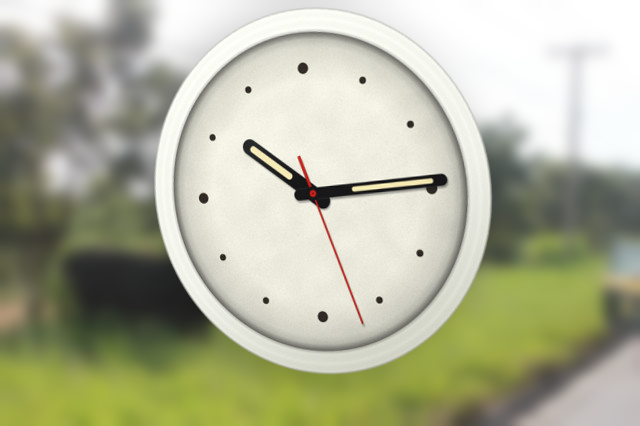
10 h 14 min 27 s
